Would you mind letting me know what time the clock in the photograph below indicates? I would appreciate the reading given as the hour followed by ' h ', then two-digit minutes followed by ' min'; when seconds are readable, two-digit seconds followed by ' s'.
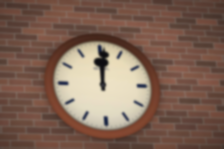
12 h 01 min
